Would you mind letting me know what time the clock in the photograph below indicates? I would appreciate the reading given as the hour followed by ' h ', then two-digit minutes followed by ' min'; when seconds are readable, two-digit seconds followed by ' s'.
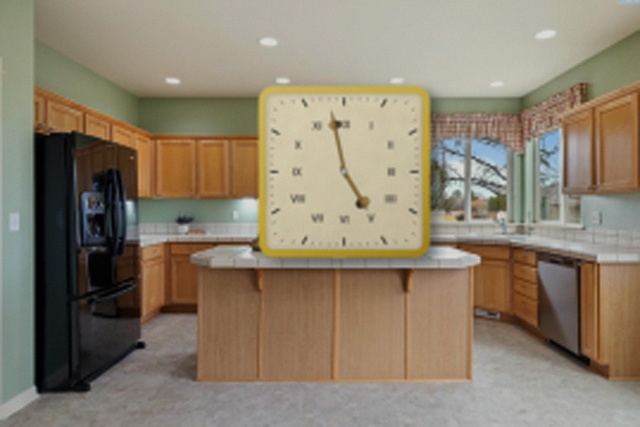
4 h 58 min
